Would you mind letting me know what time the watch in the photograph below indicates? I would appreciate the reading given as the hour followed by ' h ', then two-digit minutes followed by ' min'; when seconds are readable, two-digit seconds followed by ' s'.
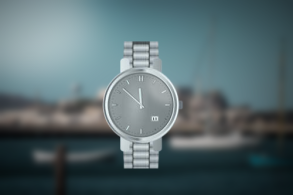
11 h 52 min
